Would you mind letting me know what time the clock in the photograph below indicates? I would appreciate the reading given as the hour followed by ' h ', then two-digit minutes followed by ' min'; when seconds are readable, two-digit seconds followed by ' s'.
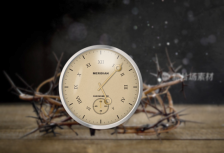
5 h 07 min
